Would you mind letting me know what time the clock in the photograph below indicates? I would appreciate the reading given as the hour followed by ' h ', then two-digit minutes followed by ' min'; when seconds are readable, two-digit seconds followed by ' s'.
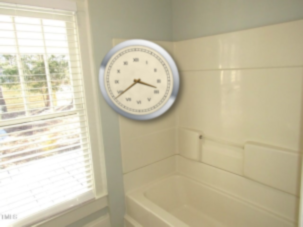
3 h 39 min
